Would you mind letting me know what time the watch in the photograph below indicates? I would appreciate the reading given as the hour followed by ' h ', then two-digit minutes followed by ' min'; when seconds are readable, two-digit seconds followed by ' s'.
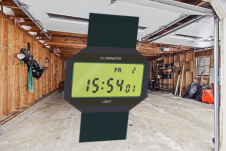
15 h 54 min 01 s
